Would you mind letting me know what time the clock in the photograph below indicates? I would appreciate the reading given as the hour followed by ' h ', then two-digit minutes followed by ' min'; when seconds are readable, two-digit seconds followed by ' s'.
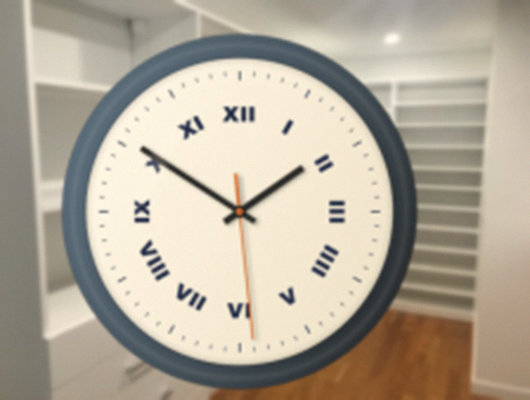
1 h 50 min 29 s
